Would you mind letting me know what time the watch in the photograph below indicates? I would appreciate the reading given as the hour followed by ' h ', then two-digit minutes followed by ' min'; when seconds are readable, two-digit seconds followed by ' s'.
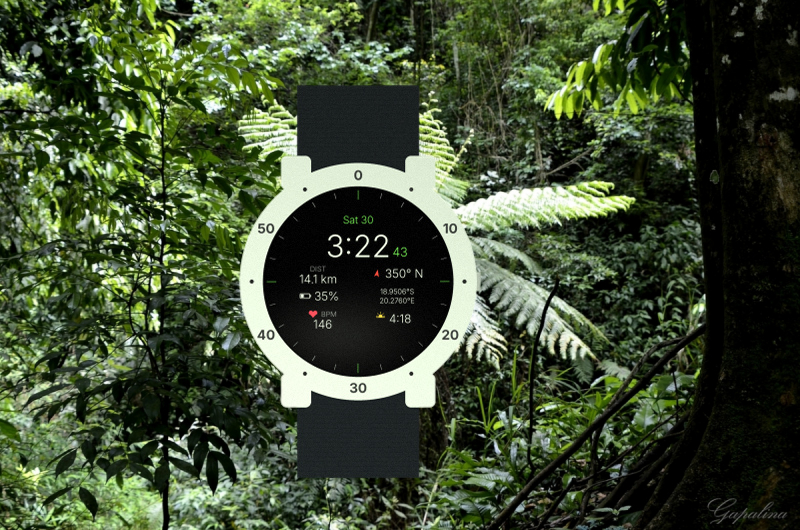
3 h 22 min 43 s
